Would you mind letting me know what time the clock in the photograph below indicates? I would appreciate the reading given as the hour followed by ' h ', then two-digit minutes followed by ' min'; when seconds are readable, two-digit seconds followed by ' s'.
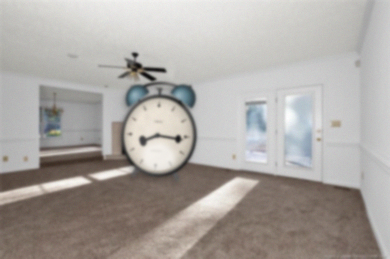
8 h 16 min
